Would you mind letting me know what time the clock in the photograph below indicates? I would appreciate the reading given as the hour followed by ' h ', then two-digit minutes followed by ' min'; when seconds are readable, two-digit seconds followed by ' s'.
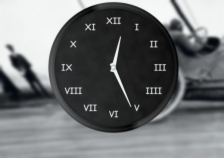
12 h 26 min
